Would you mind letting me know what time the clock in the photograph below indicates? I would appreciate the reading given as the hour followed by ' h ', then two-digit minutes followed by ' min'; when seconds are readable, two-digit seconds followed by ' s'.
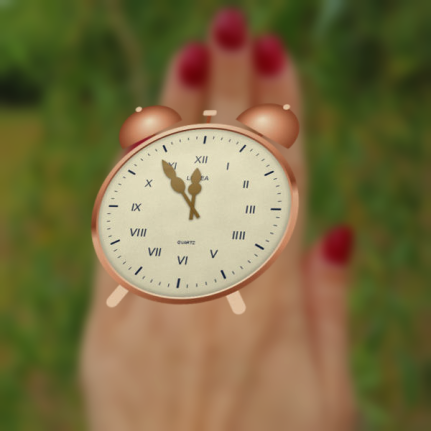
11 h 54 min
